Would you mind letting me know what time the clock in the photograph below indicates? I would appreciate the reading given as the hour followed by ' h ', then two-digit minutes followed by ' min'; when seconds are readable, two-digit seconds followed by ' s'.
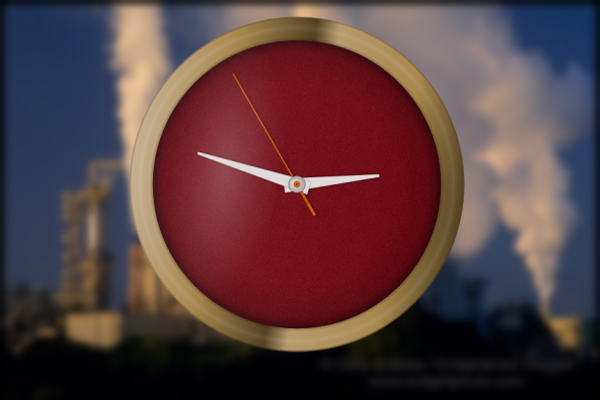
2 h 47 min 55 s
